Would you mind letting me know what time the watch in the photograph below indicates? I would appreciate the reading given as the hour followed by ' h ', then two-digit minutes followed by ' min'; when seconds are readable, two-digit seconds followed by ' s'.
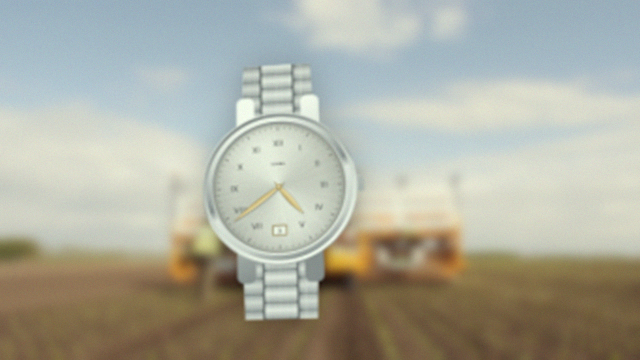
4 h 39 min
